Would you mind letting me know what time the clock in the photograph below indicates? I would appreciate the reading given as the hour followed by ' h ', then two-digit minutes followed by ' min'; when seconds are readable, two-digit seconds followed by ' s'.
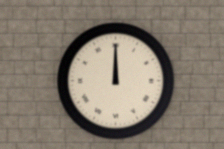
12 h 00 min
